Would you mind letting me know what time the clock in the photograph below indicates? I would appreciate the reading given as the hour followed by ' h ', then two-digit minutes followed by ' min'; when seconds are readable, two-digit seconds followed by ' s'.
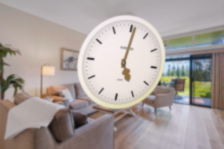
5 h 01 min
